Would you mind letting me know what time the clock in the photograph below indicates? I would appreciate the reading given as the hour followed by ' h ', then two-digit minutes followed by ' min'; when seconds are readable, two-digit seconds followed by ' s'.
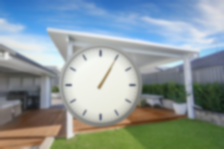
1 h 05 min
